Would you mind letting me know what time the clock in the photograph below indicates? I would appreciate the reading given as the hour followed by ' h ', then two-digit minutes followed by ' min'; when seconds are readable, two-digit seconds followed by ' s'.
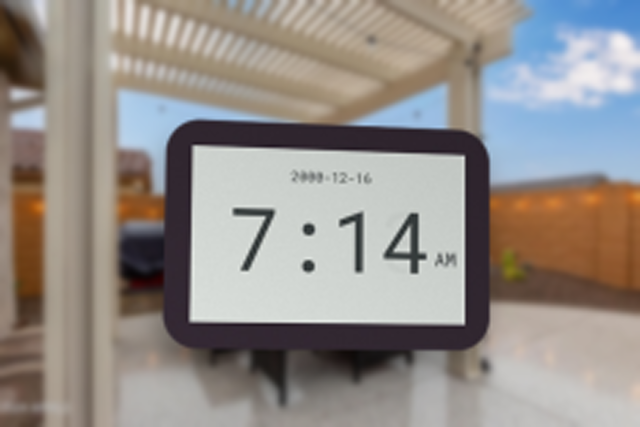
7 h 14 min
